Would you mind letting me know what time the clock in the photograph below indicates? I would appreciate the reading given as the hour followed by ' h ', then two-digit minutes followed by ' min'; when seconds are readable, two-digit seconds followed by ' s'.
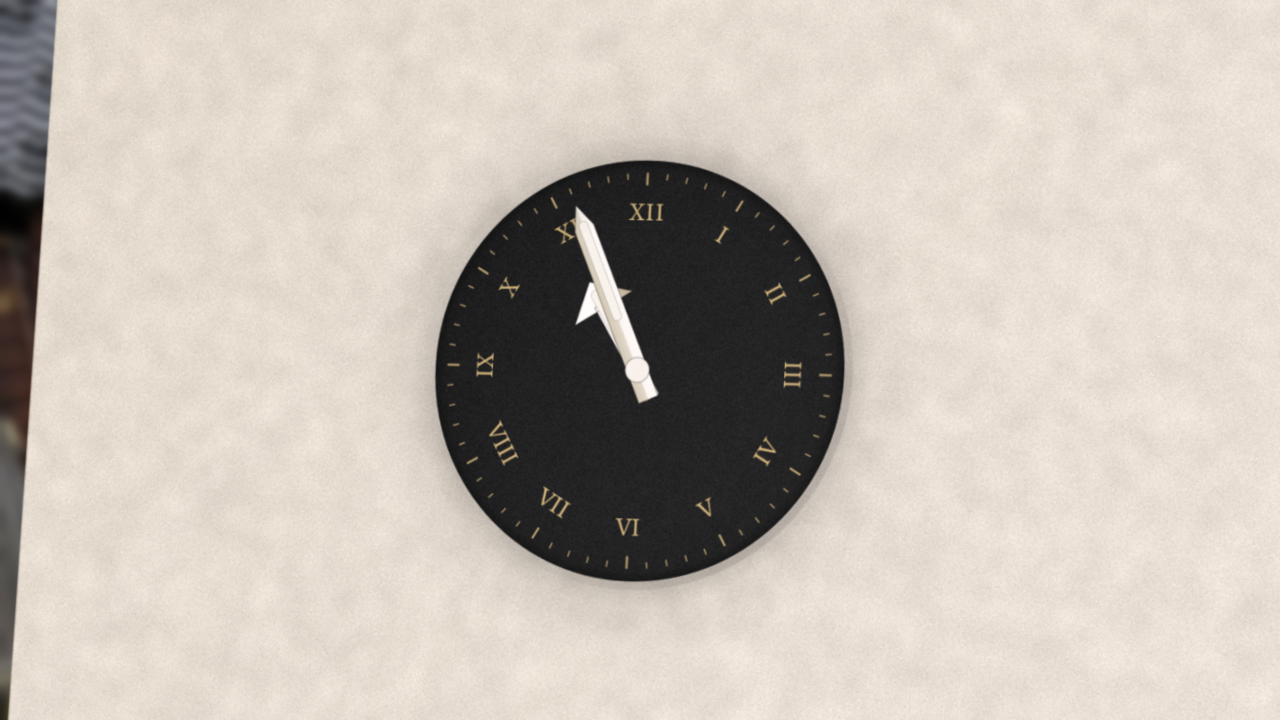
10 h 56 min
